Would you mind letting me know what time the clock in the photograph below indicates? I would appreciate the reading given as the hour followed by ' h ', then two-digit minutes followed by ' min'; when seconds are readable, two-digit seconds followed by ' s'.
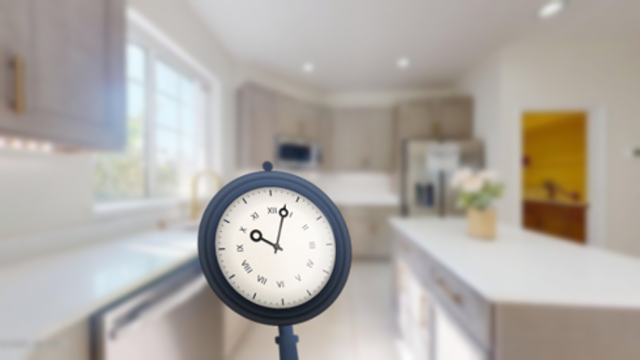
10 h 03 min
